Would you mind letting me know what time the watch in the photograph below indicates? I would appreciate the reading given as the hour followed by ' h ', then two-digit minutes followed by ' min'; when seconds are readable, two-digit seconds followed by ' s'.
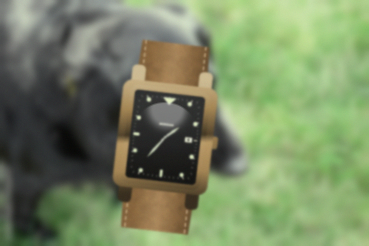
1 h 36 min
